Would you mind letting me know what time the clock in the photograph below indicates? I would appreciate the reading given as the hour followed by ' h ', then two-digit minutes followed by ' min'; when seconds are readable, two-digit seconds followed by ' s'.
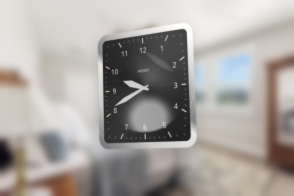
9 h 41 min
